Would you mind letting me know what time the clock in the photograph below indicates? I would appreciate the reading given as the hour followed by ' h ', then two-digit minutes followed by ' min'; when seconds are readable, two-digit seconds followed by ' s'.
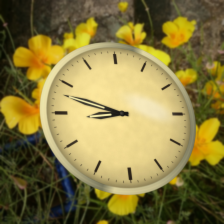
8 h 48 min
